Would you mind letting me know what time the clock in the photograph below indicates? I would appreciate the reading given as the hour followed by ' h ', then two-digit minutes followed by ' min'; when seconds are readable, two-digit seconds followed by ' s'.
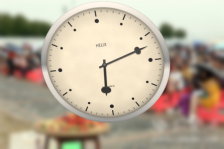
6 h 12 min
